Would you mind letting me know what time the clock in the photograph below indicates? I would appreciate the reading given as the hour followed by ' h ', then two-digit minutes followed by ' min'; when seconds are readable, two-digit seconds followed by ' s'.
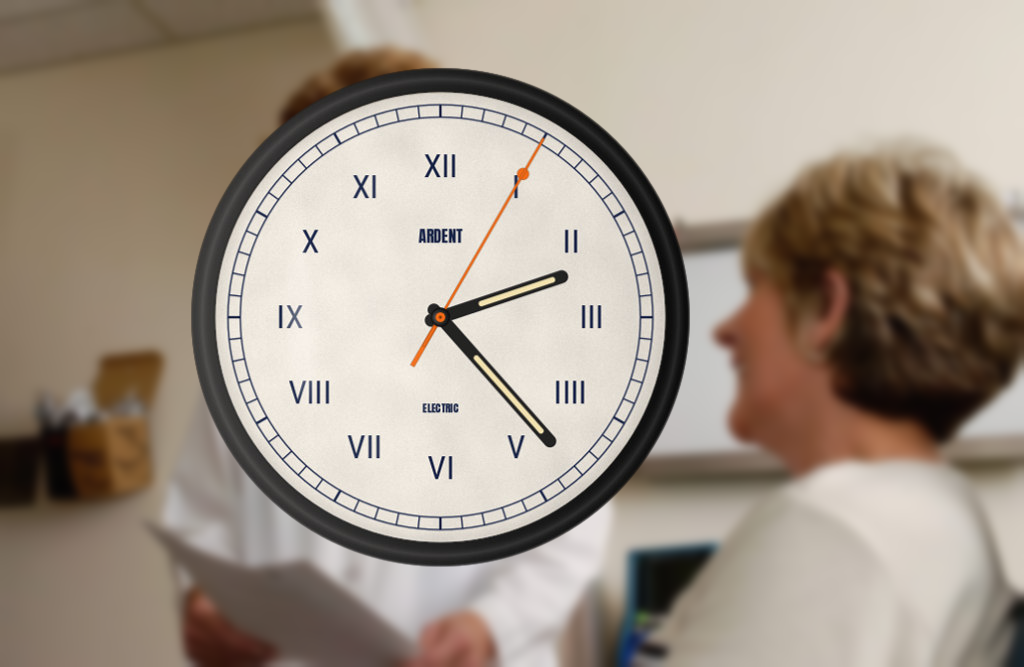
2 h 23 min 05 s
